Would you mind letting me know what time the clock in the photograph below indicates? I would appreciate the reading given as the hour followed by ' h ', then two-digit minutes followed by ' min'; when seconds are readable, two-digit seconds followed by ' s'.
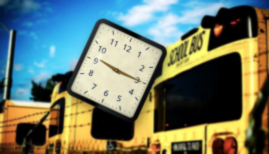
9 h 15 min
